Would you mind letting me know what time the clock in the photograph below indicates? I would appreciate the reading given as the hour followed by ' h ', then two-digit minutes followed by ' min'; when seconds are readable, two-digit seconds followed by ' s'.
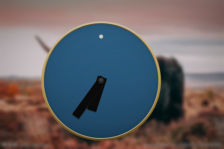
6 h 36 min
